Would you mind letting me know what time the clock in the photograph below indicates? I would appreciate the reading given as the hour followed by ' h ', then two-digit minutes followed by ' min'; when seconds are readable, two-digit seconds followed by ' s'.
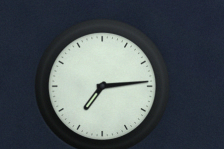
7 h 14 min
